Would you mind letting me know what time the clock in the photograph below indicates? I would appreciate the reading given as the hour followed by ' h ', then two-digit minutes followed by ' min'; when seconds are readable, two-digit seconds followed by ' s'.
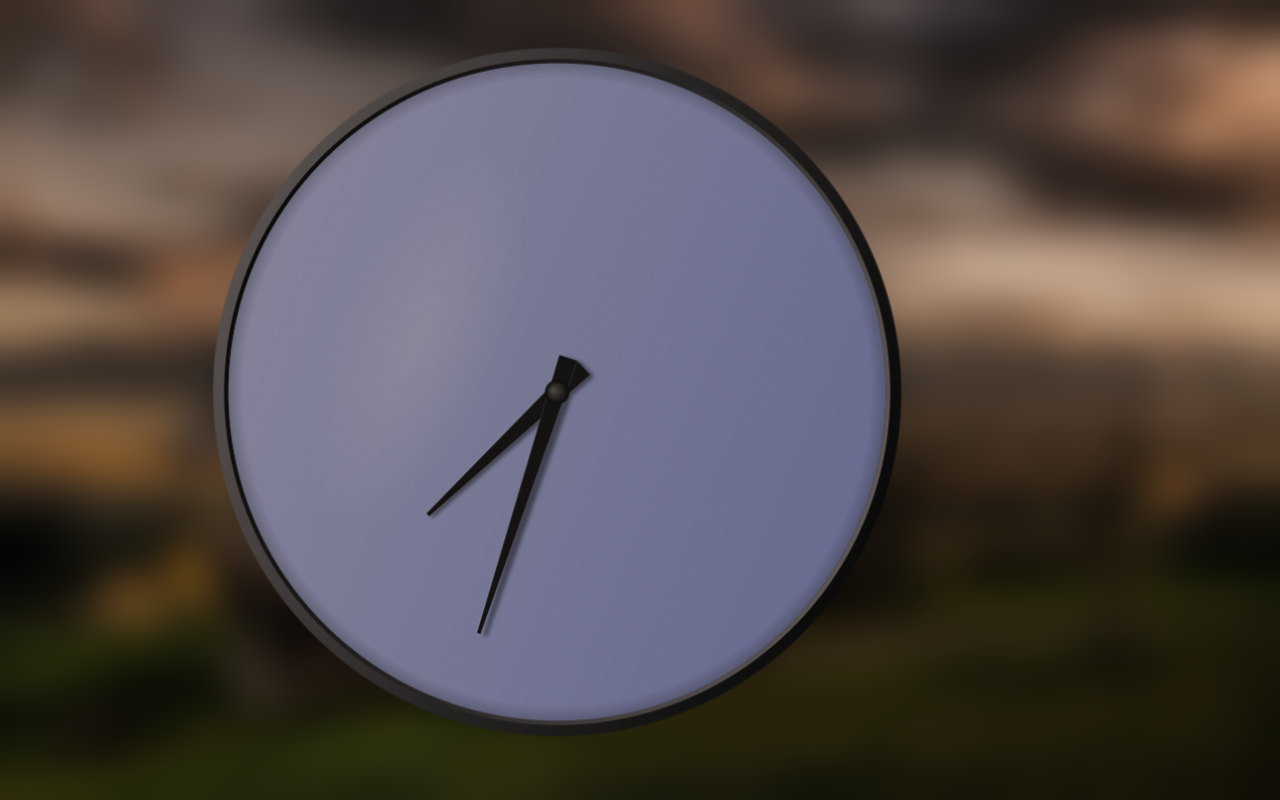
7 h 33 min
